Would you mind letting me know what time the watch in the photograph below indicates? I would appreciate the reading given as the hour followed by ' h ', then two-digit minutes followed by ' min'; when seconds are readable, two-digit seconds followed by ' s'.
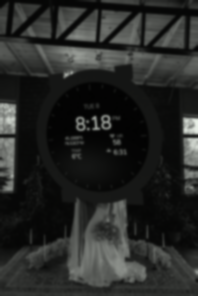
8 h 18 min
